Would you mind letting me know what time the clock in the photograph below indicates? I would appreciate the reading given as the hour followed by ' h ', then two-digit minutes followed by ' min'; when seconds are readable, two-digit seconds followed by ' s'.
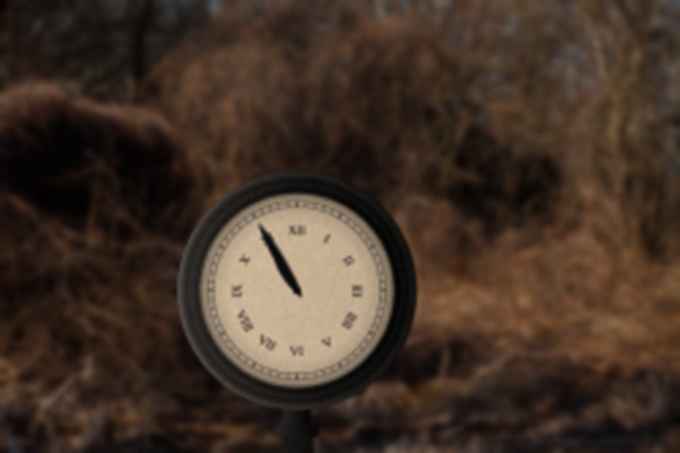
10 h 55 min
